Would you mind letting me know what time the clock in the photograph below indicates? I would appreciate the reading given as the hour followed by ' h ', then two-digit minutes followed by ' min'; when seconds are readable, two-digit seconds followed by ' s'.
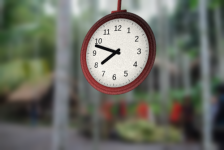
7 h 48 min
